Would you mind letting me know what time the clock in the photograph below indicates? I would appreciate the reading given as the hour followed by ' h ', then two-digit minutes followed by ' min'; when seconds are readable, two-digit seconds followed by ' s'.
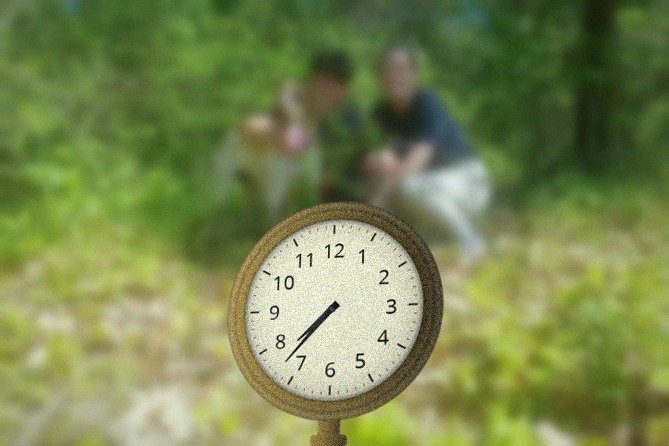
7 h 37 min
